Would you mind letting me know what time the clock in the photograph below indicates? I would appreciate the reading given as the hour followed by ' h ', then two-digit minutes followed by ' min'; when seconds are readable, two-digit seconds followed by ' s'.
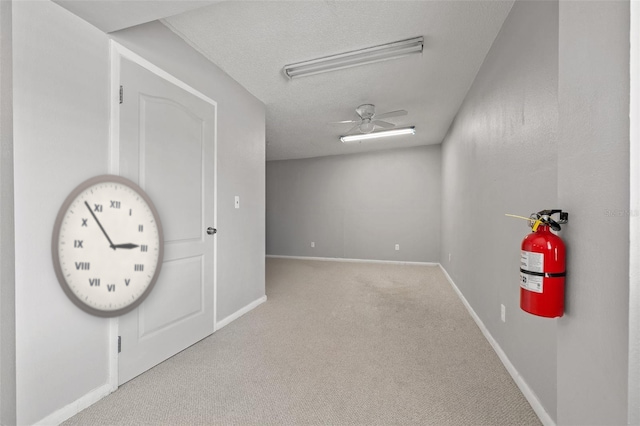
2 h 53 min
